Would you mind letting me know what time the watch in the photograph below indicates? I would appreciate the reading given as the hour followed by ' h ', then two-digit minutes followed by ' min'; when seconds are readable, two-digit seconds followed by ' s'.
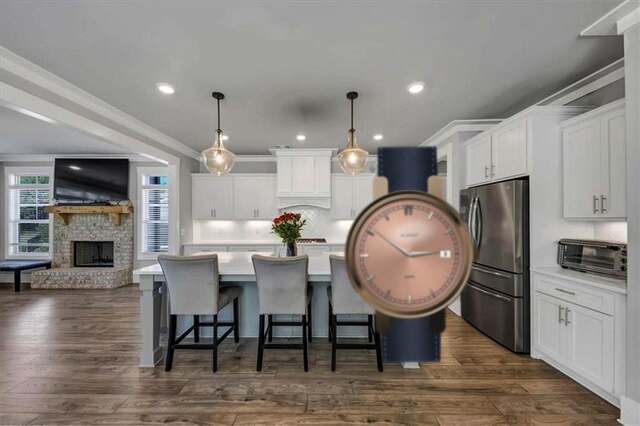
2 h 51 min
